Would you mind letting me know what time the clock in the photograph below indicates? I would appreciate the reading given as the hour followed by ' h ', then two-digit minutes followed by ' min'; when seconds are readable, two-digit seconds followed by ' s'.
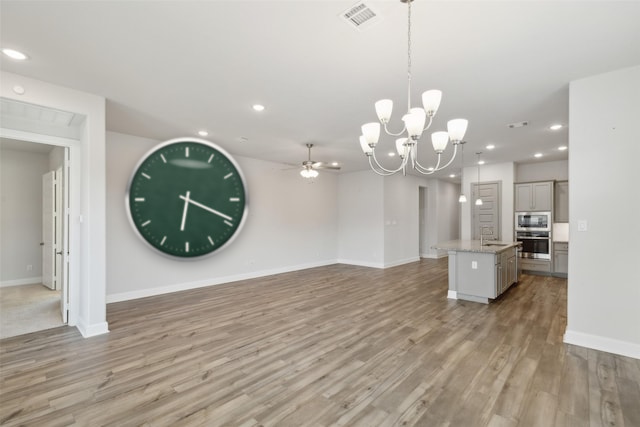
6 h 19 min
